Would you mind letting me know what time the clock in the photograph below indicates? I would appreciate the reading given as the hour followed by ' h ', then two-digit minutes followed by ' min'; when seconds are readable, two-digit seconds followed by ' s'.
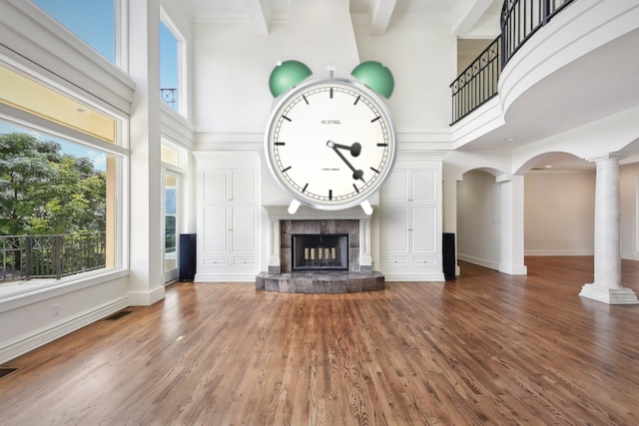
3 h 23 min
